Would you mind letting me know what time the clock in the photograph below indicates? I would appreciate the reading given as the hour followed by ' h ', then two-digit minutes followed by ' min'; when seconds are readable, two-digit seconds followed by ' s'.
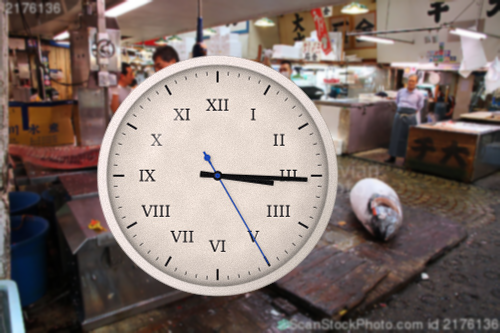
3 h 15 min 25 s
